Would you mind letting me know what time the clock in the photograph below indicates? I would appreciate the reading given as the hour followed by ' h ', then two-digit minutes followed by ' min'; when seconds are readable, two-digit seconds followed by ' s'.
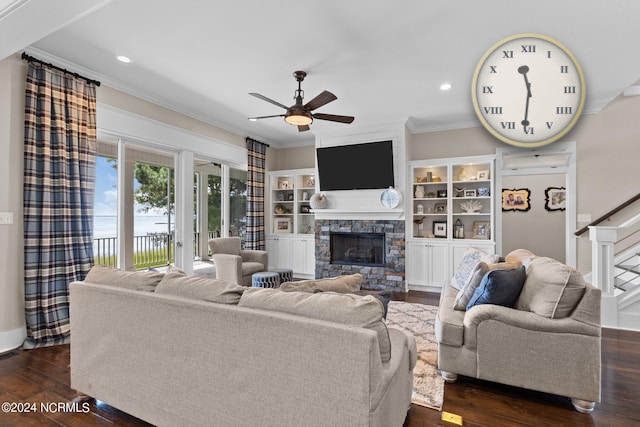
11 h 31 min
